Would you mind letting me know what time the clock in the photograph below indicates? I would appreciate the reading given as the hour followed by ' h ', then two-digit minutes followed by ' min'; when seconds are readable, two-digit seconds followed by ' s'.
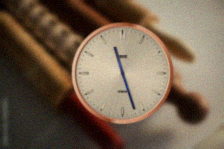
11 h 27 min
